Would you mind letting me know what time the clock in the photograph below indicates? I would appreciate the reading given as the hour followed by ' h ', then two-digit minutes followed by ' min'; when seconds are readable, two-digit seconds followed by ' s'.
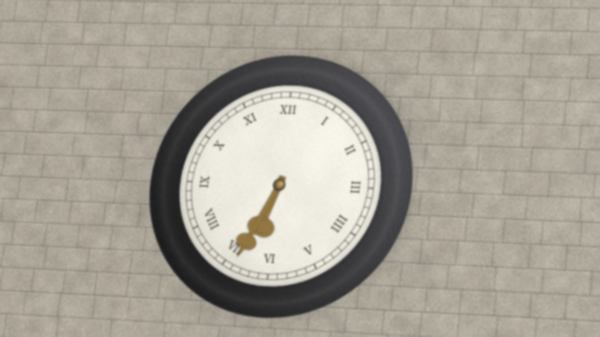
6 h 34 min
